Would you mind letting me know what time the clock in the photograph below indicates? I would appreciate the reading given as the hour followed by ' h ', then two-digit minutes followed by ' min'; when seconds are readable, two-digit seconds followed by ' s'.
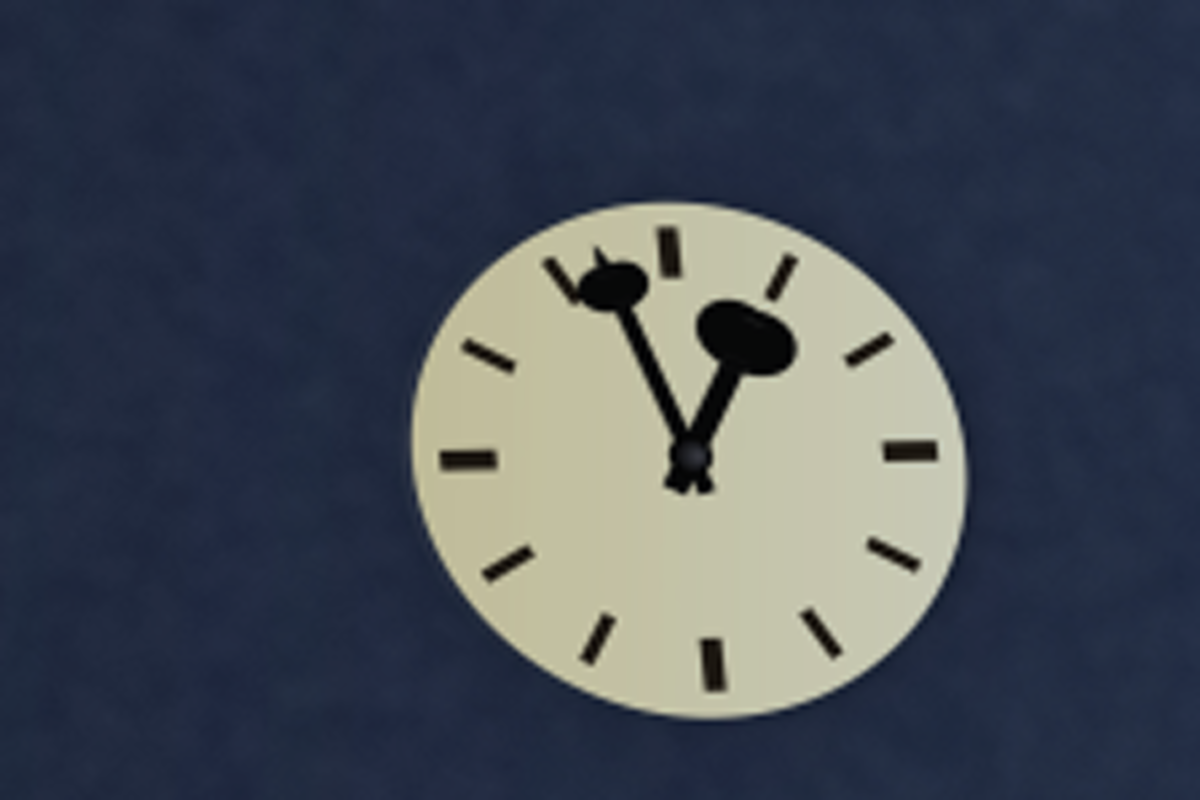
12 h 57 min
